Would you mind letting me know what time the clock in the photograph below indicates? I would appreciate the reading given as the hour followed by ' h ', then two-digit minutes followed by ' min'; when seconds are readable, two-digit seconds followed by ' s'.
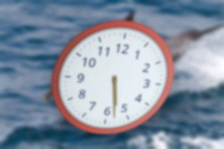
5 h 28 min
